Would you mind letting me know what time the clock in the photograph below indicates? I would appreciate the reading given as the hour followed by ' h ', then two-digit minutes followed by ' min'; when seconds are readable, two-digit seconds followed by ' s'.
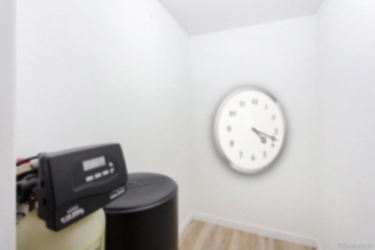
4 h 18 min
